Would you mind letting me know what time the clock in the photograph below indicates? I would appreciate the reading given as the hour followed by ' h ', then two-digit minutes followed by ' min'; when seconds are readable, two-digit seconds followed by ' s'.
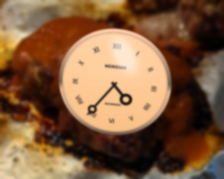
4 h 36 min
